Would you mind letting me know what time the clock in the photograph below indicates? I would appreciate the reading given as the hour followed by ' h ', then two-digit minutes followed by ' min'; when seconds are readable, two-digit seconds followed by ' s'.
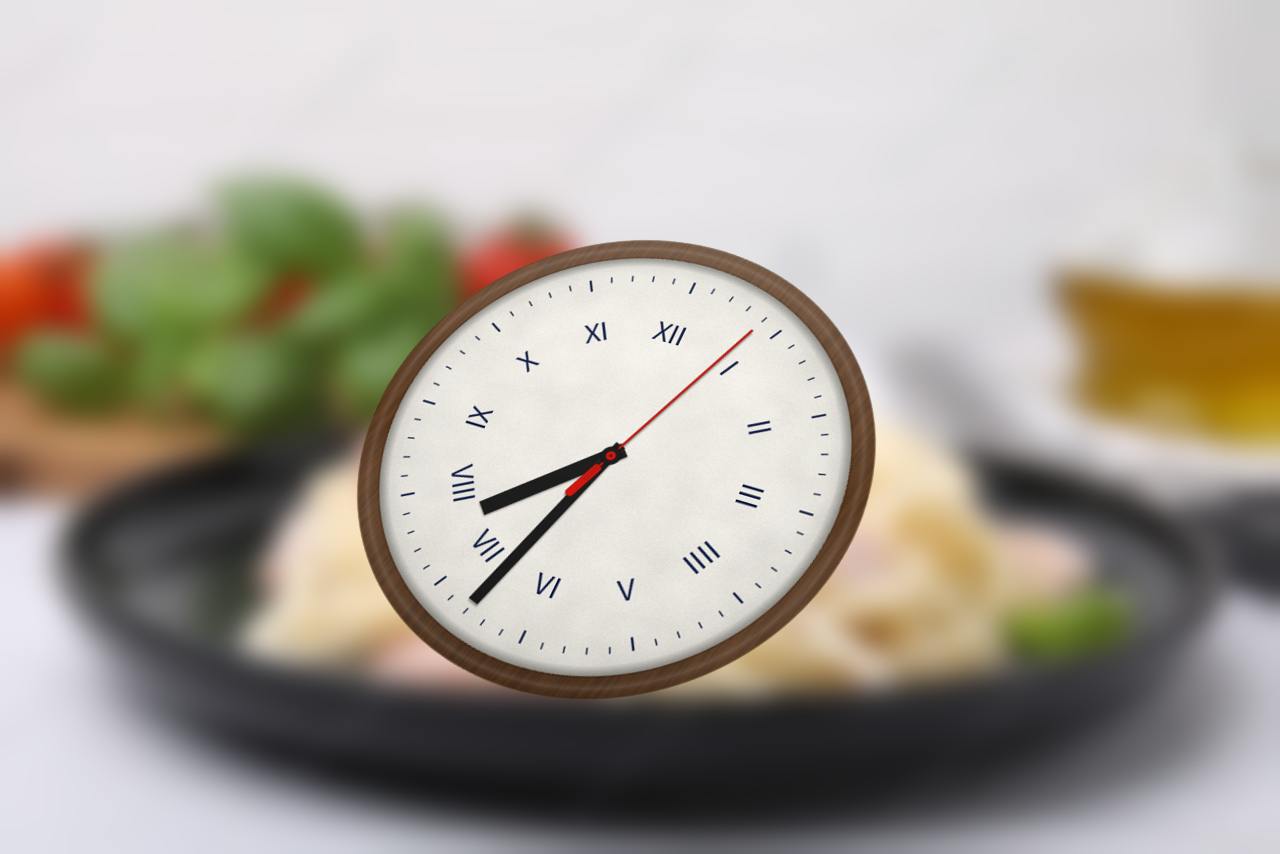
7 h 33 min 04 s
